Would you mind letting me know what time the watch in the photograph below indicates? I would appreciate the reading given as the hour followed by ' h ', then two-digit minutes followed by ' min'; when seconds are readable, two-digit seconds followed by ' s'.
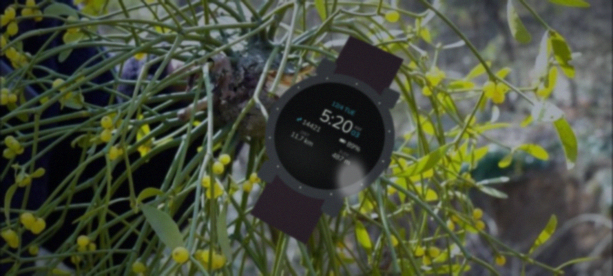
5 h 20 min
